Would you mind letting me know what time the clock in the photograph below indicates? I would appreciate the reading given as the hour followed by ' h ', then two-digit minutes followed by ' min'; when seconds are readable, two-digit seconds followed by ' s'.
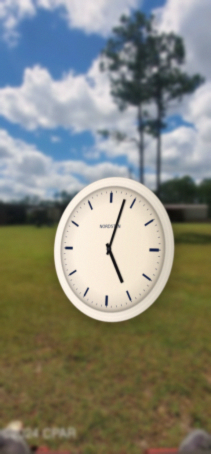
5 h 03 min
